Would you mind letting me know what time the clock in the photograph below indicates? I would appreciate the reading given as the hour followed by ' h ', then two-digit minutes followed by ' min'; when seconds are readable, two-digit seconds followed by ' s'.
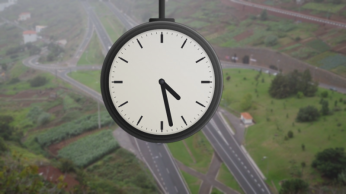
4 h 28 min
